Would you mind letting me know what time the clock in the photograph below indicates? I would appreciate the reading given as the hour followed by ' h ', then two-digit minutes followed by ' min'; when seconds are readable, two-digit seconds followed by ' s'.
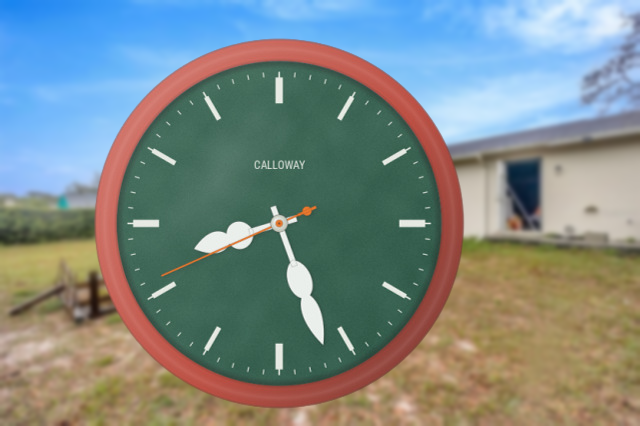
8 h 26 min 41 s
